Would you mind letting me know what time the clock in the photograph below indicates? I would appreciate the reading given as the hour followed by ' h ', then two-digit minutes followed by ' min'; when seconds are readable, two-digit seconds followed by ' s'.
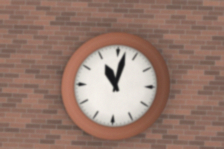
11 h 02 min
